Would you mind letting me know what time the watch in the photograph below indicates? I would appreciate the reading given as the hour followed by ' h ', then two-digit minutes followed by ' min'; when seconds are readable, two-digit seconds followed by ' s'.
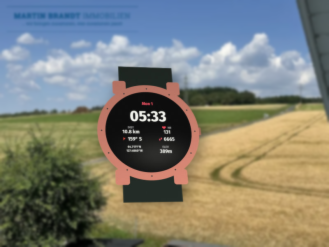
5 h 33 min
